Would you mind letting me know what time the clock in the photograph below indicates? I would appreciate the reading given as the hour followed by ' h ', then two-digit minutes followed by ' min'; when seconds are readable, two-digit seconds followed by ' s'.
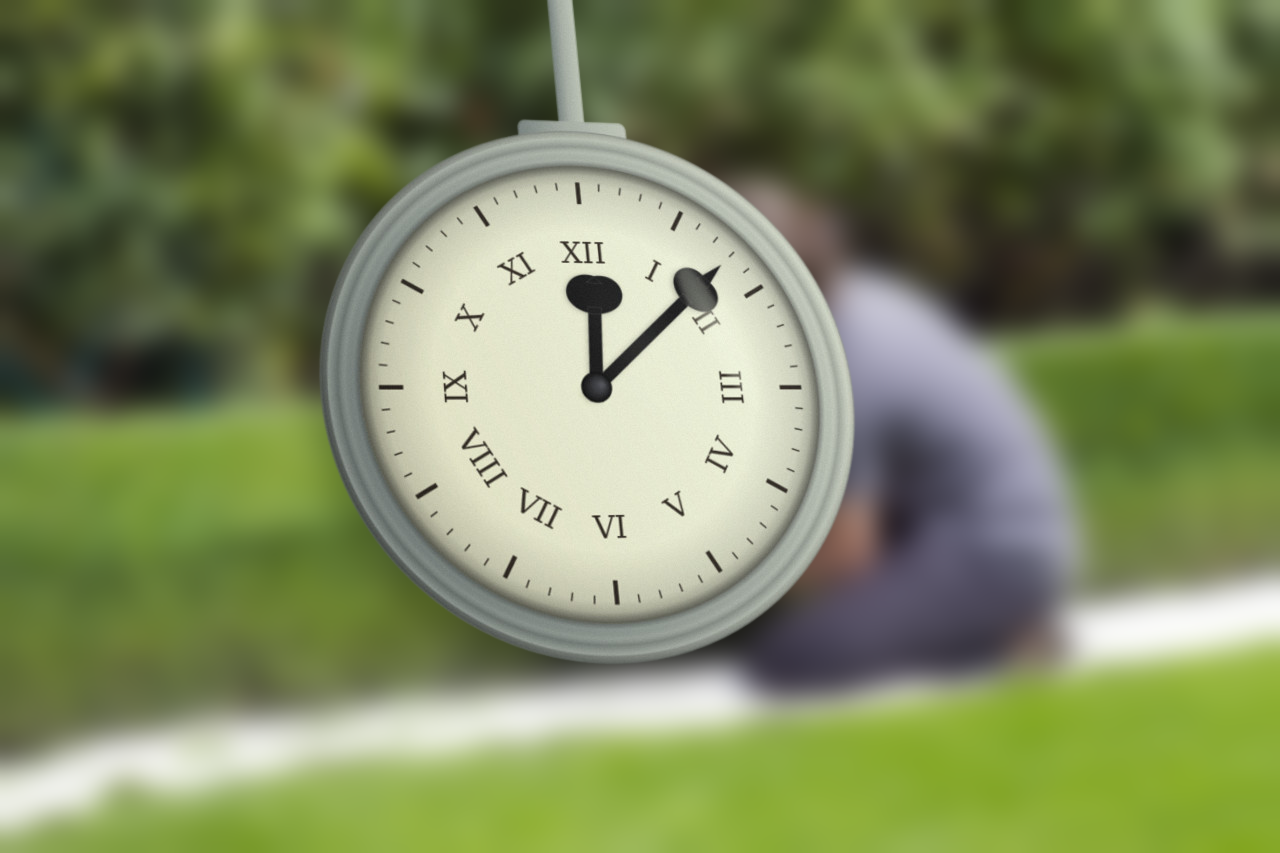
12 h 08 min
